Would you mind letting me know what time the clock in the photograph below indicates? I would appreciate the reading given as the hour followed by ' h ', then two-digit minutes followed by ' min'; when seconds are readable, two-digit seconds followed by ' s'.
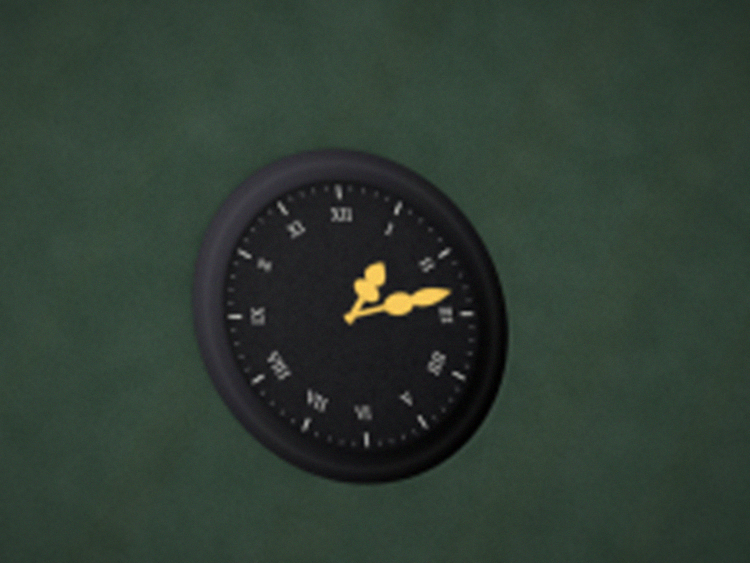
1 h 13 min
